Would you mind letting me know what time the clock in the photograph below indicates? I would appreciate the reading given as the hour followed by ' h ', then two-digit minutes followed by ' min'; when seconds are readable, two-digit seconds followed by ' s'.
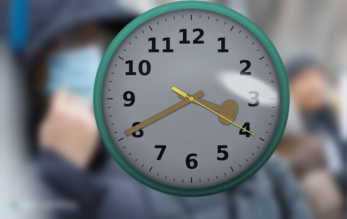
3 h 40 min 20 s
